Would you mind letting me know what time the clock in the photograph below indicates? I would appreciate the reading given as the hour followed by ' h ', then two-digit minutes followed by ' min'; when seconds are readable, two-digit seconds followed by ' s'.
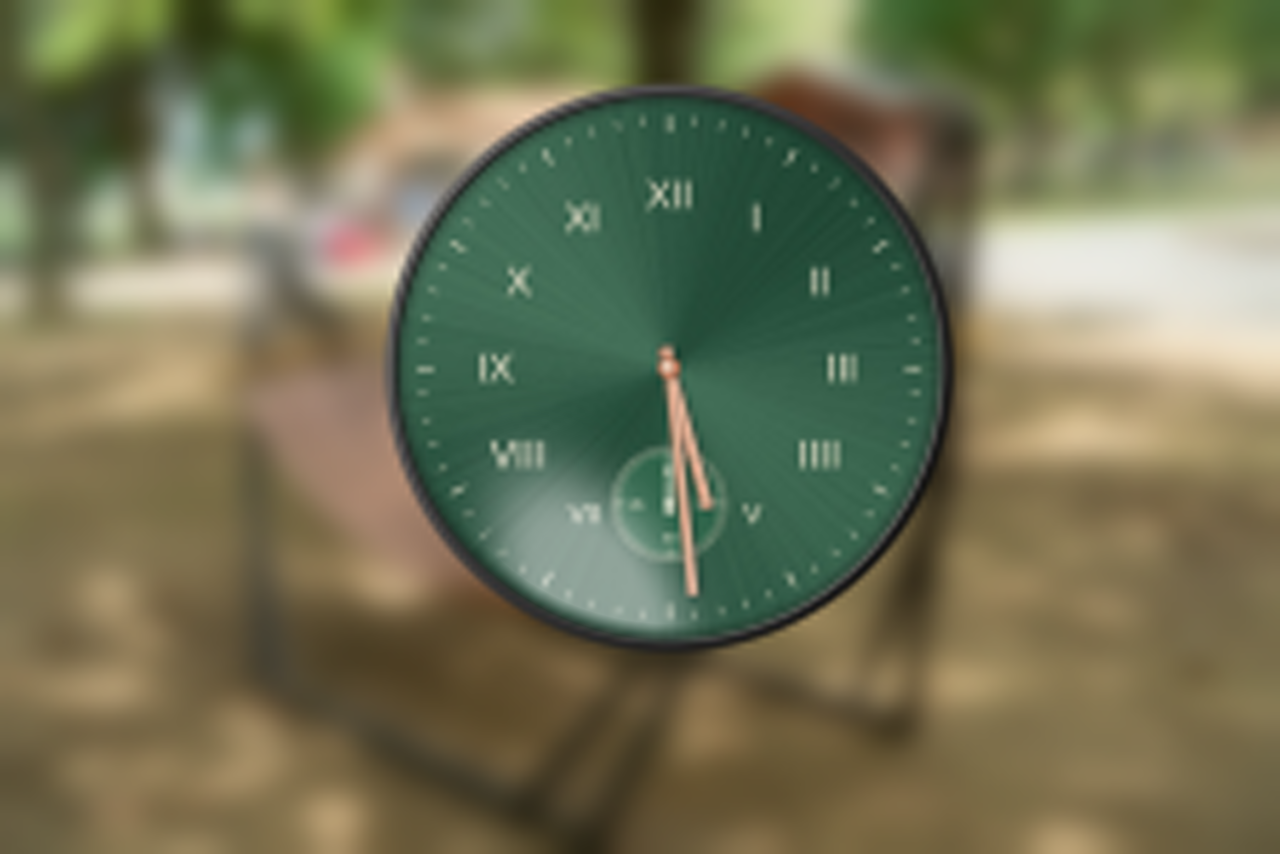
5 h 29 min
